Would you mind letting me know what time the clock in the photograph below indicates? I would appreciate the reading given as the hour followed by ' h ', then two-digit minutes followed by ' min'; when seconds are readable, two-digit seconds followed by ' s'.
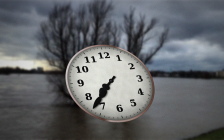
7 h 37 min
